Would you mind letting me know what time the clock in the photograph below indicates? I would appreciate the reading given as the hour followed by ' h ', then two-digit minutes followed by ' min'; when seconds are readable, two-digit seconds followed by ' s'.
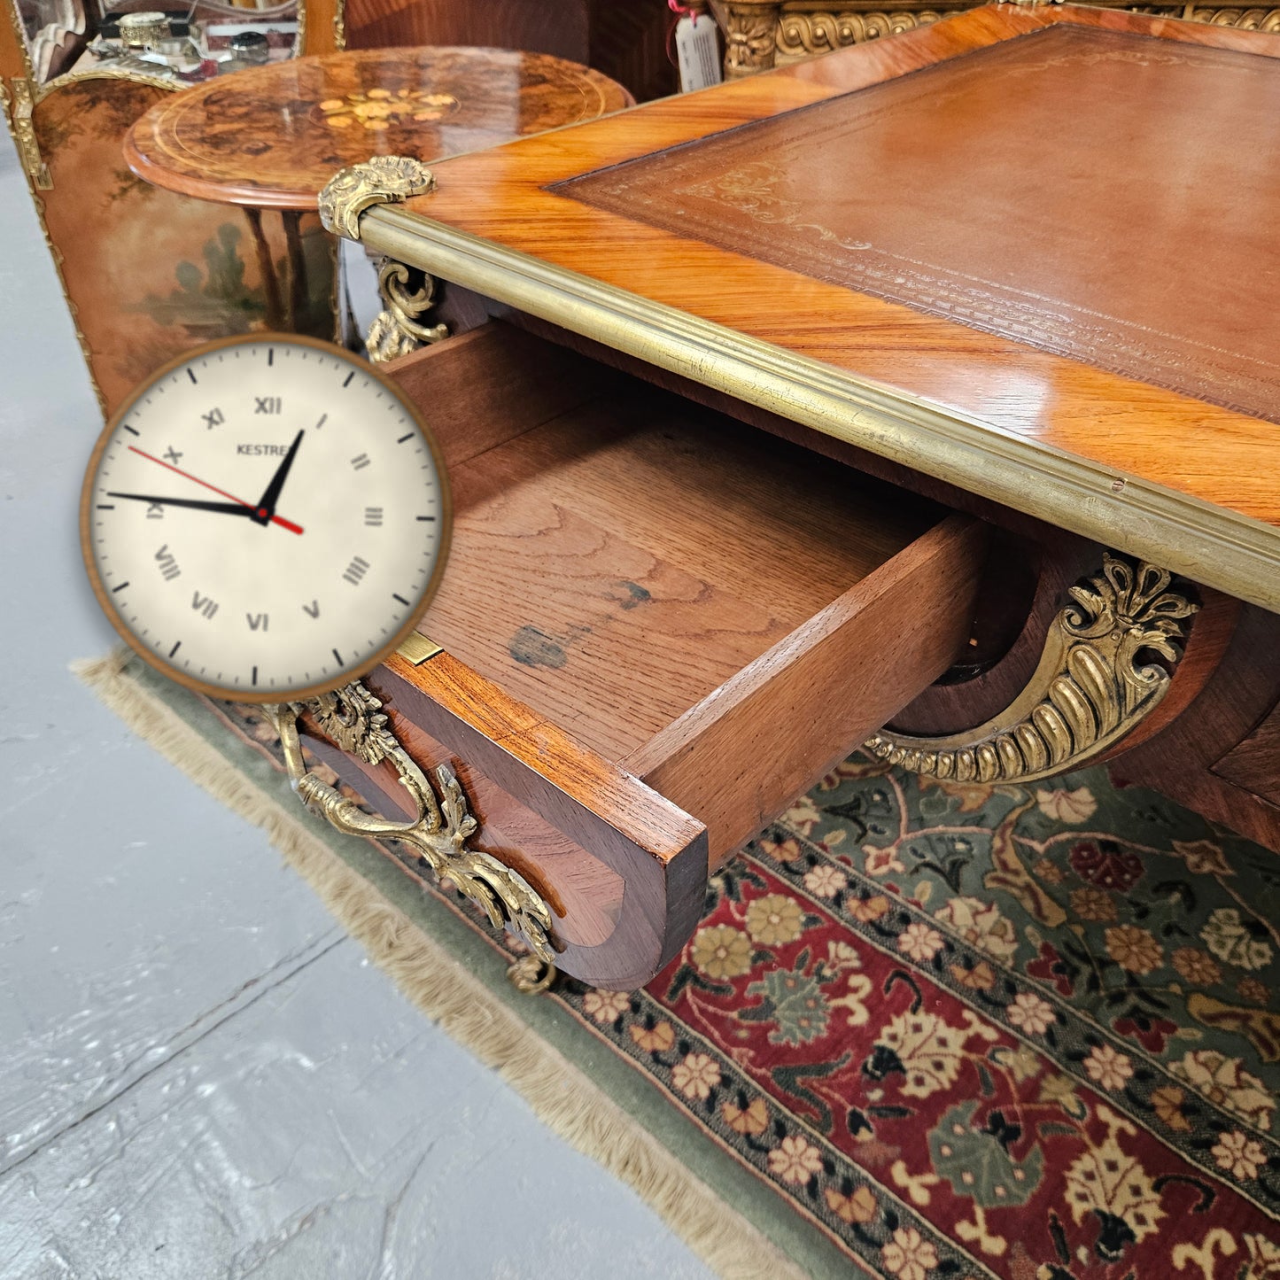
12 h 45 min 49 s
